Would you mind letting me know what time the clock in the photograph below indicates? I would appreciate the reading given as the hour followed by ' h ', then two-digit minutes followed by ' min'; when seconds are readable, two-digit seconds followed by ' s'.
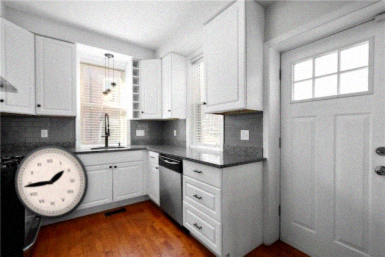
1 h 44 min
